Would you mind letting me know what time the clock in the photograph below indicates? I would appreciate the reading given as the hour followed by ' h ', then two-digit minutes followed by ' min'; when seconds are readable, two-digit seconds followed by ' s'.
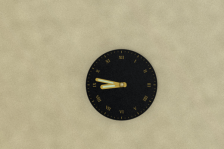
8 h 47 min
